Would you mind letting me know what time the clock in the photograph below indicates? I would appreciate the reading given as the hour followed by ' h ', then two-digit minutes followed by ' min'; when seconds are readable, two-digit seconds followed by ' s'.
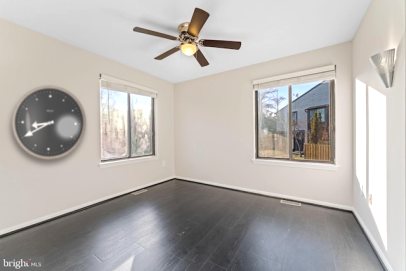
8 h 40 min
